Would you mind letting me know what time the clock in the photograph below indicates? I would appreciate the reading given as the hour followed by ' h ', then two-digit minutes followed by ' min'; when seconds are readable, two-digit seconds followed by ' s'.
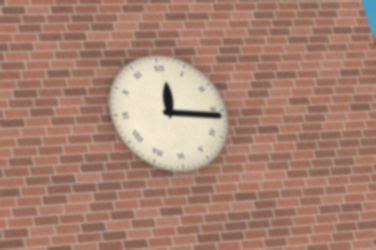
12 h 16 min
